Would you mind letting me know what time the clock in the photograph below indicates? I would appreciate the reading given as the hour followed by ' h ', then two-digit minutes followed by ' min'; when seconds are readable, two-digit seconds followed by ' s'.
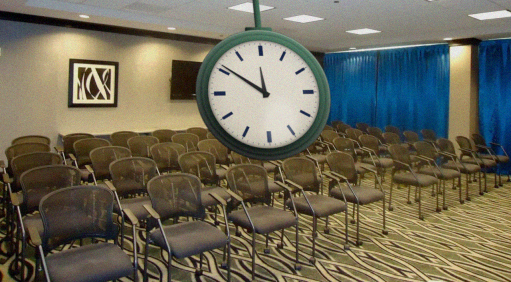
11 h 51 min
